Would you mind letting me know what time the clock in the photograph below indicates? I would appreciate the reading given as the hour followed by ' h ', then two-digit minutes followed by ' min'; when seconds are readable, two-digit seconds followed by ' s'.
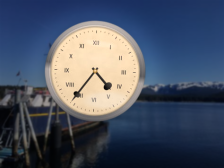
4 h 36 min
